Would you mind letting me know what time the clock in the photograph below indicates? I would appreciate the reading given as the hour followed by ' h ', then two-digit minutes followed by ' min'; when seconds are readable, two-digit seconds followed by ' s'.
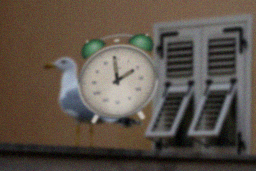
1 h 59 min
